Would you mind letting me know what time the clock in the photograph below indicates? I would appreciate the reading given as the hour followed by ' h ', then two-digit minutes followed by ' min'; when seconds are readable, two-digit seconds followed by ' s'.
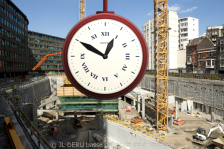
12 h 50 min
